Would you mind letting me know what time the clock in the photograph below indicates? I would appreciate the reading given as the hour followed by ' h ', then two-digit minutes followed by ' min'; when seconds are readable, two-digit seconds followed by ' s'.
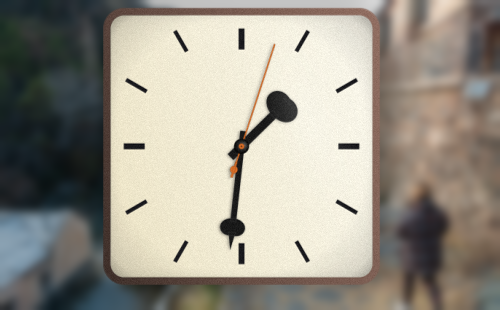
1 h 31 min 03 s
